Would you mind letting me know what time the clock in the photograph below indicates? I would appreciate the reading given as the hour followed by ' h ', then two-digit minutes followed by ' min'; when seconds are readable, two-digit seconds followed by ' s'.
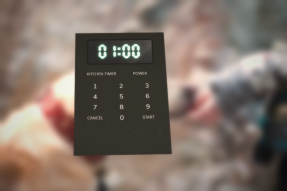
1 h 00 min
